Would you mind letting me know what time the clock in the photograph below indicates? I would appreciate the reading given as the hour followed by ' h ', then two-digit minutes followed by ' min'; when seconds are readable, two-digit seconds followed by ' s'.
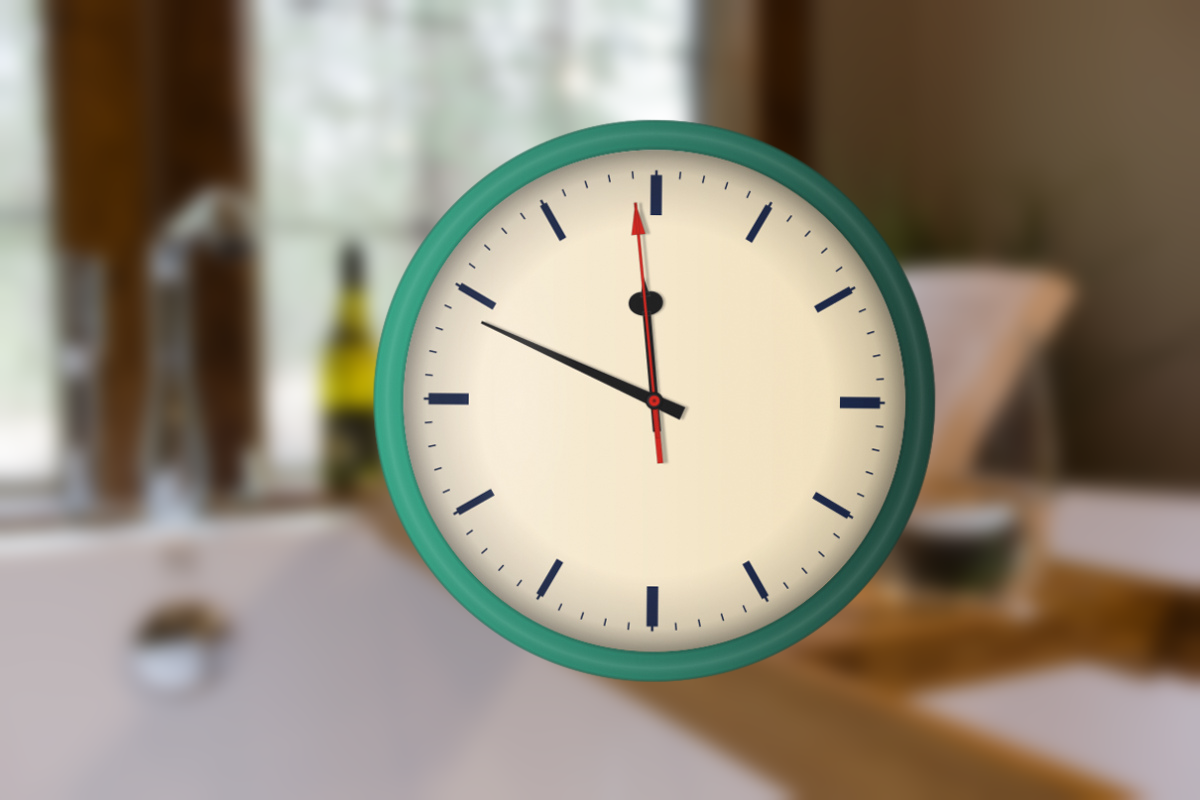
11 h 48 min 59 s
